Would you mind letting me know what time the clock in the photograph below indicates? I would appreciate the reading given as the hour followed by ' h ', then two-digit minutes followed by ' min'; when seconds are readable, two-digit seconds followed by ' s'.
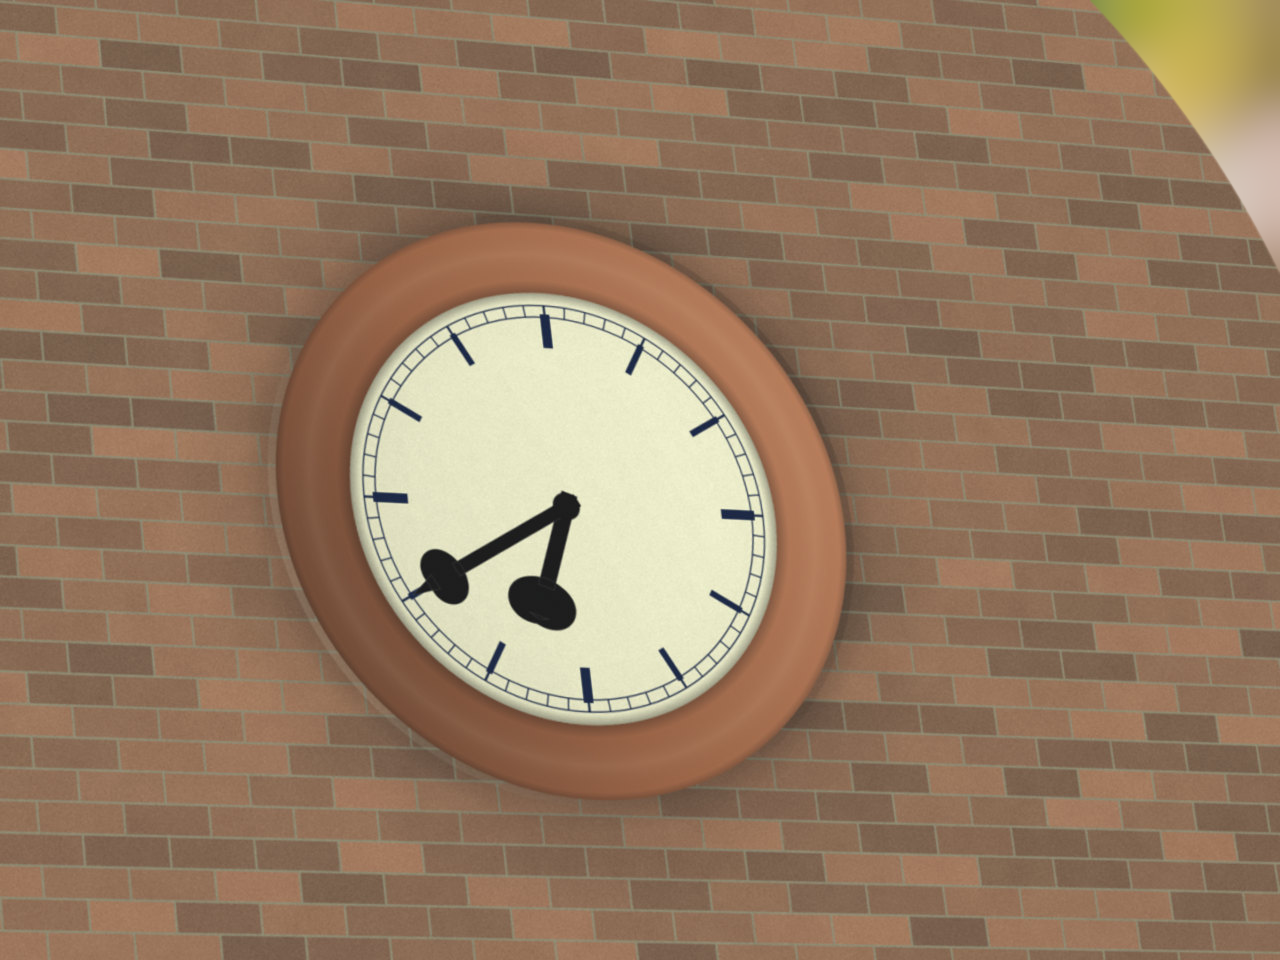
6 h 40 min
